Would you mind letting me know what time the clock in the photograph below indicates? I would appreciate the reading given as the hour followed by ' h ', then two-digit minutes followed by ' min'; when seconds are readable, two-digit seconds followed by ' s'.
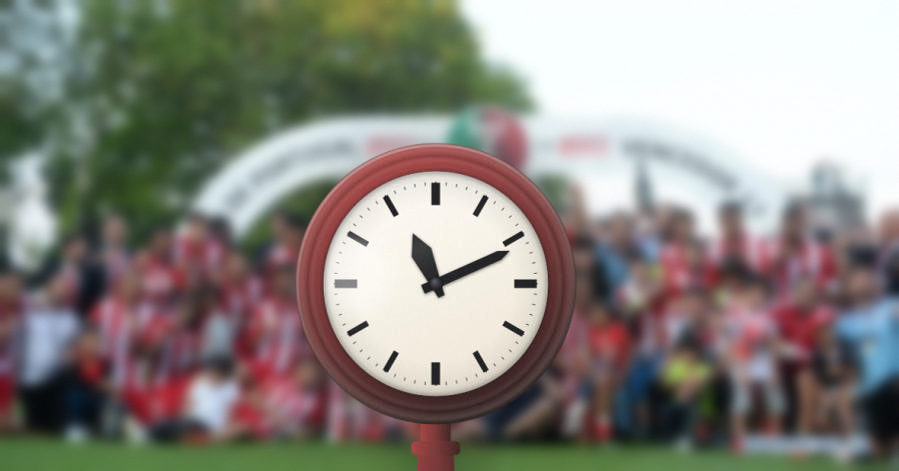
11 h 11 min
